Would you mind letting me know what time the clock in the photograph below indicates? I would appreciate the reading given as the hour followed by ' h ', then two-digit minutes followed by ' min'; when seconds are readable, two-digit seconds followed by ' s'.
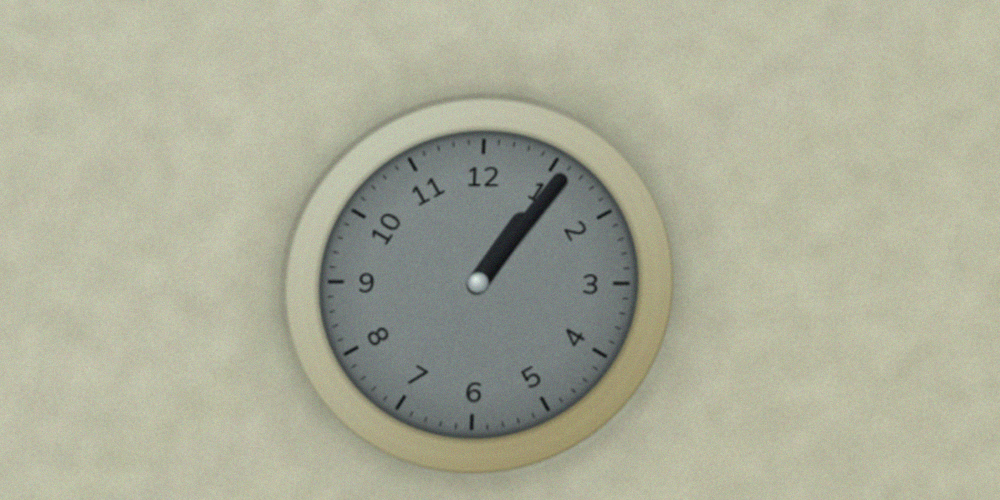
1 h 06 min
